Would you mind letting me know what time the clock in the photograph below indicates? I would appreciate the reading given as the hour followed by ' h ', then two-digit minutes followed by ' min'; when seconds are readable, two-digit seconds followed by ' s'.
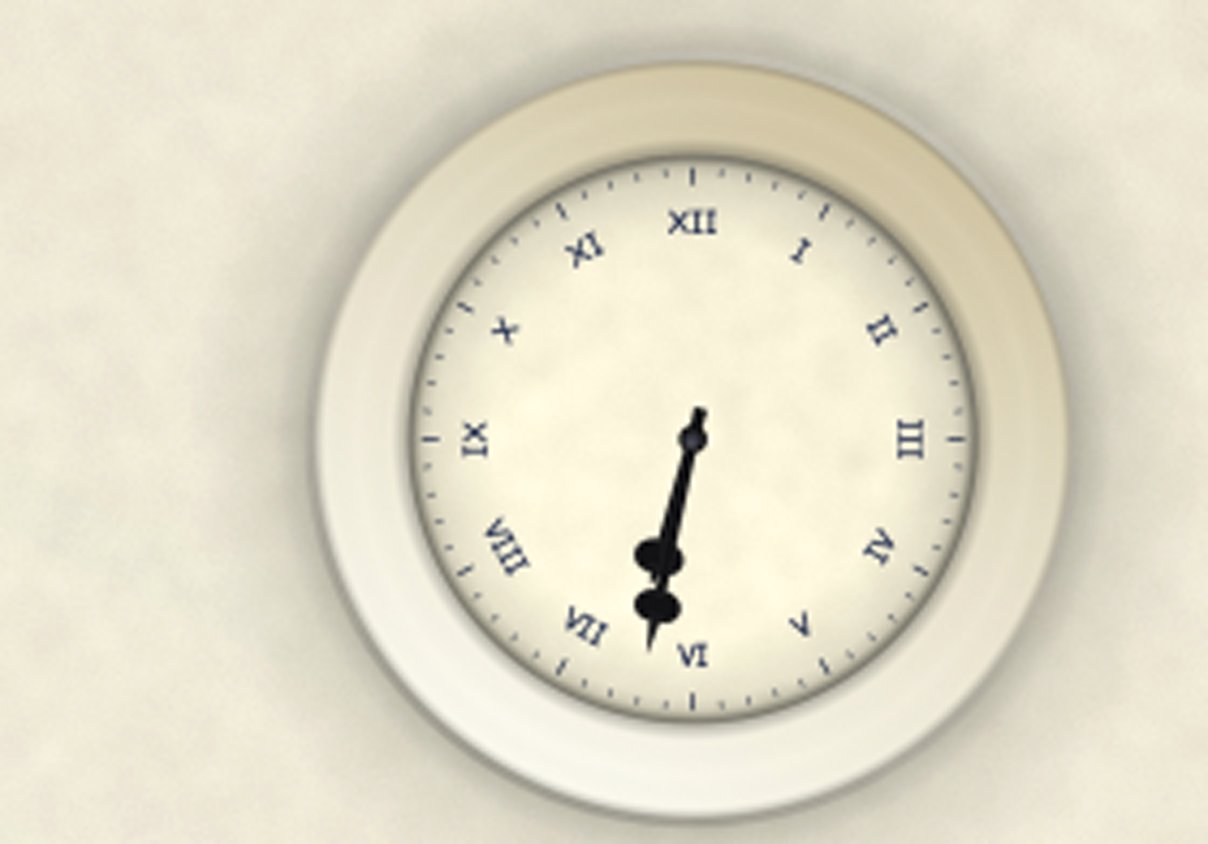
6 h 32 min
